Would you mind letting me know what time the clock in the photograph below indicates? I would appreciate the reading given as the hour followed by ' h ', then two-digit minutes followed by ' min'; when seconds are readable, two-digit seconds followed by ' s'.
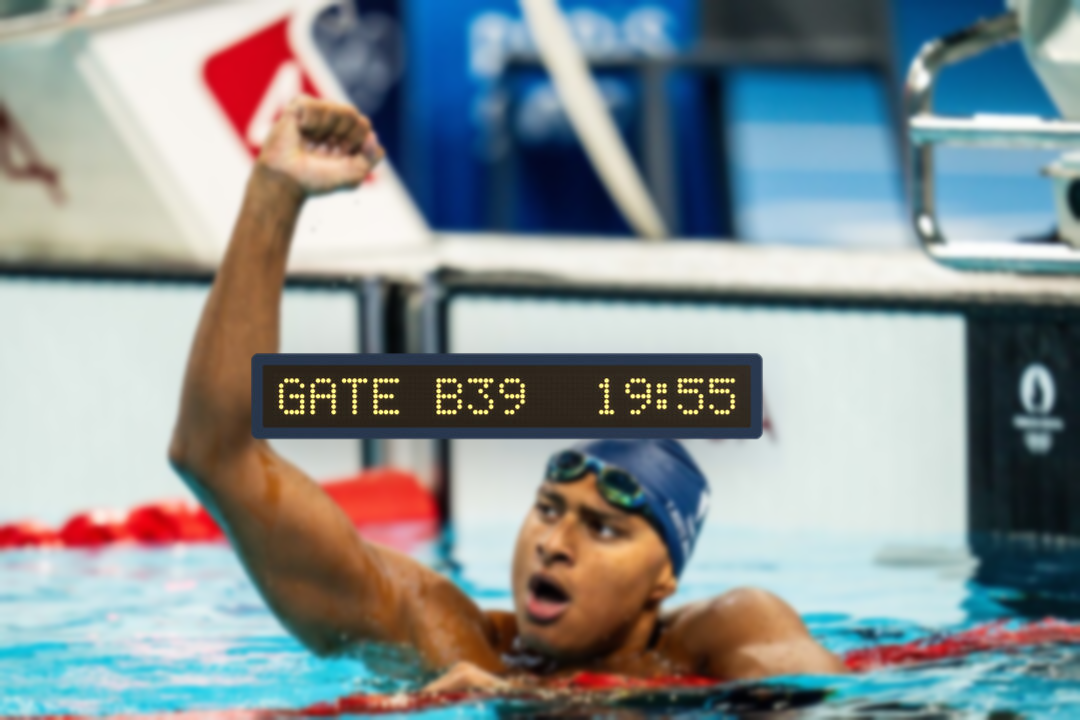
19 h 55 min
